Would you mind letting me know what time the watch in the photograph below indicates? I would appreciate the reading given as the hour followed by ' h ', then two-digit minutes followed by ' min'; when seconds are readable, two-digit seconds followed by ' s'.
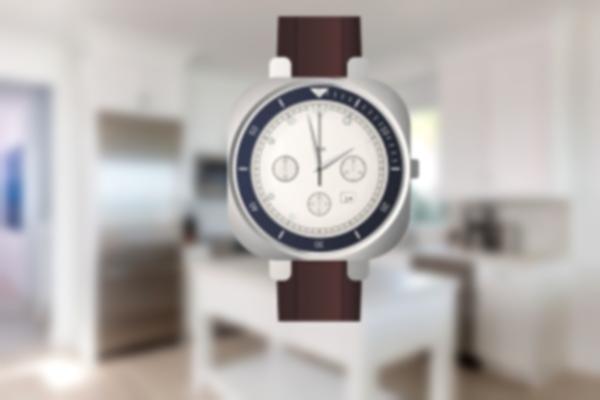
1 h 58 min
